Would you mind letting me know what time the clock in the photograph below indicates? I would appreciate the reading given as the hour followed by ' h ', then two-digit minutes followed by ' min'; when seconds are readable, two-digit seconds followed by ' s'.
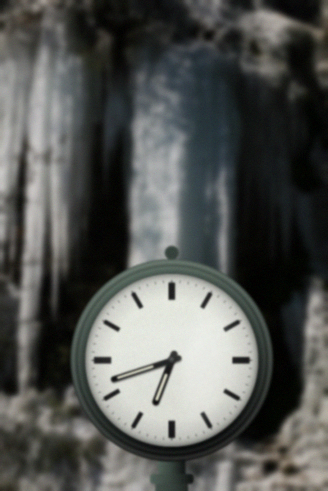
6 h 42 min
